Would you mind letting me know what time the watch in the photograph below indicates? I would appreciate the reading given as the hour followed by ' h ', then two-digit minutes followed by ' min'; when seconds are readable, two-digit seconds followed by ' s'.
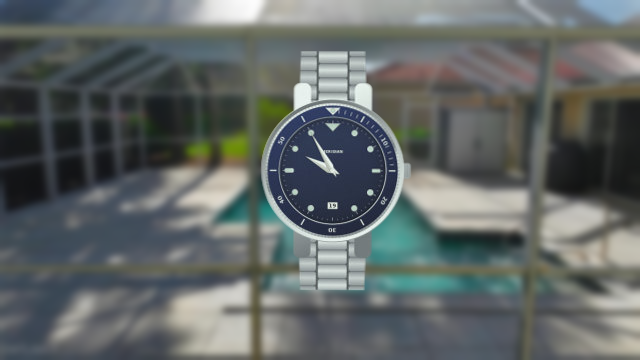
9 h 55 min
